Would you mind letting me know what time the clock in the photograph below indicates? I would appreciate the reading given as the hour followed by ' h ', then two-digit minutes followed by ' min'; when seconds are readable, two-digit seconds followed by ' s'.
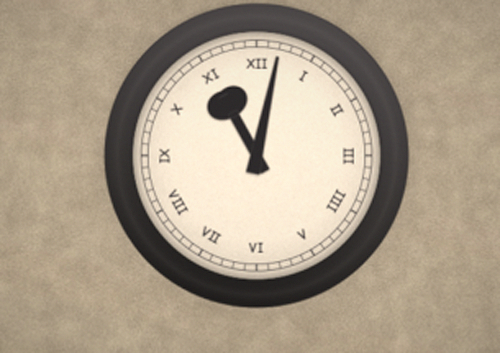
11 h 02 min
